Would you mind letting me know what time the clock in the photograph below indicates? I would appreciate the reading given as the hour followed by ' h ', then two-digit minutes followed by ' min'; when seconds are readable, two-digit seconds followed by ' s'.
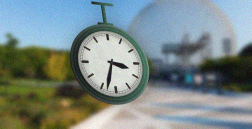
3 h 33 min
